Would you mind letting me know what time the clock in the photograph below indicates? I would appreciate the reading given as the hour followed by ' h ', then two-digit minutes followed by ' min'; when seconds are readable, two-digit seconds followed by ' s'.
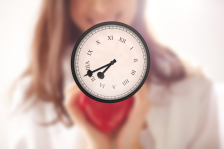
6 h 37 min
